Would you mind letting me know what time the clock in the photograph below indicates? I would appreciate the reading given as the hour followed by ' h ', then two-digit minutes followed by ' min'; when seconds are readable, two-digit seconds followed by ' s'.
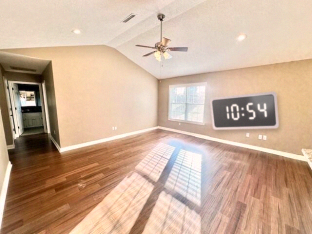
10 h 54 min
